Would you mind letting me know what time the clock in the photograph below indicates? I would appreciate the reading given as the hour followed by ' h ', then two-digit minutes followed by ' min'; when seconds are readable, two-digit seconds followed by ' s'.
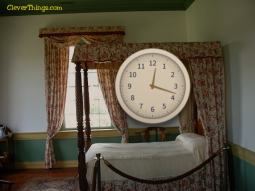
12 h 18 min
